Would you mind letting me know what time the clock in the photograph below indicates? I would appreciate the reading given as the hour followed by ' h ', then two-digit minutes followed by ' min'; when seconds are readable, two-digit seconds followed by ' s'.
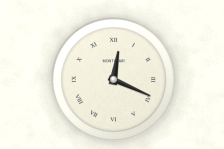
12 h 19 min
